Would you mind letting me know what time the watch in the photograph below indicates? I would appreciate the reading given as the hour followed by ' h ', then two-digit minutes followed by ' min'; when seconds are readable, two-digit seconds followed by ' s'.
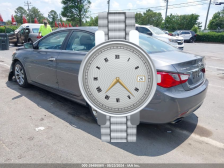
7 h 23 min
